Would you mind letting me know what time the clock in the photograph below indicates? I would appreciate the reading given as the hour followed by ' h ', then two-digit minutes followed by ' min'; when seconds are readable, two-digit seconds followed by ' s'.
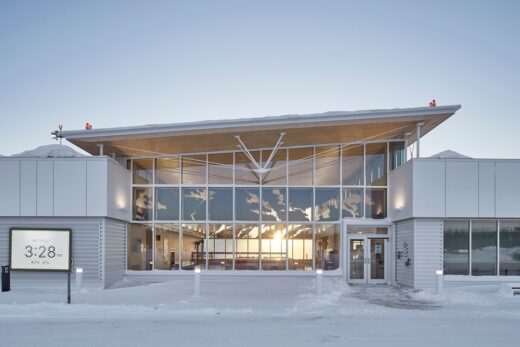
3 h 28 min
